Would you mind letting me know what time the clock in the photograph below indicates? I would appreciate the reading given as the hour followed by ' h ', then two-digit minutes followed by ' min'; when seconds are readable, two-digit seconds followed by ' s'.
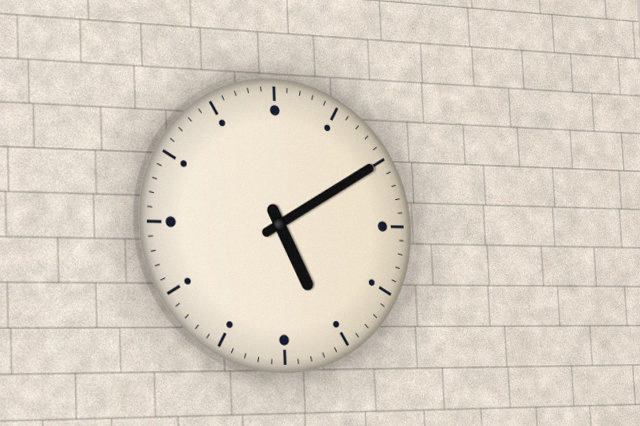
5 h 10 min
